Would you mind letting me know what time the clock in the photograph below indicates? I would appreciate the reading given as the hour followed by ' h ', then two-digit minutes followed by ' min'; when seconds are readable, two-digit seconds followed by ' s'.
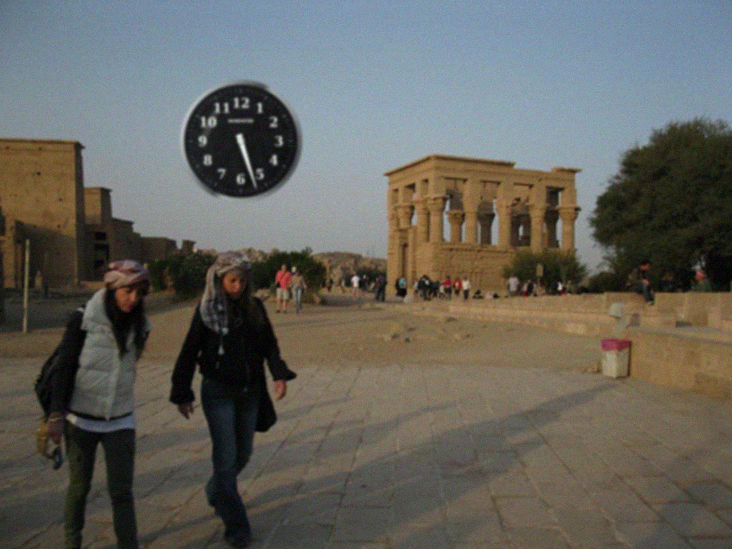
5 h 27 min
